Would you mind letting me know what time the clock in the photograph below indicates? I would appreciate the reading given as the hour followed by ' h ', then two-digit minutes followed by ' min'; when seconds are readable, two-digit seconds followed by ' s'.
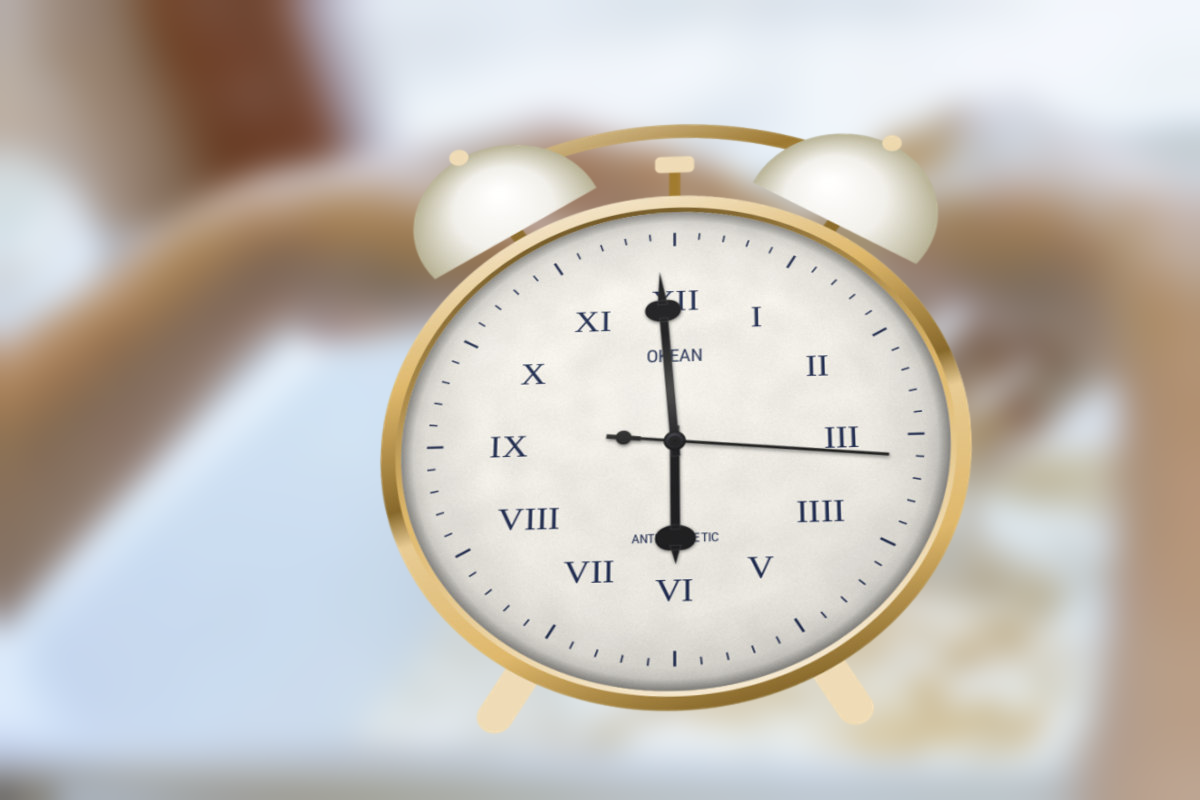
5 h 59 min 16 s
